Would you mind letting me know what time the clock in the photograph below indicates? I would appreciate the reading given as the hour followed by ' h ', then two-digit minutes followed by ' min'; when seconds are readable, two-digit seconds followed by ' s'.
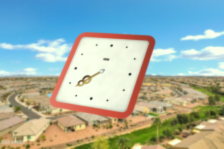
7 h 38 min
